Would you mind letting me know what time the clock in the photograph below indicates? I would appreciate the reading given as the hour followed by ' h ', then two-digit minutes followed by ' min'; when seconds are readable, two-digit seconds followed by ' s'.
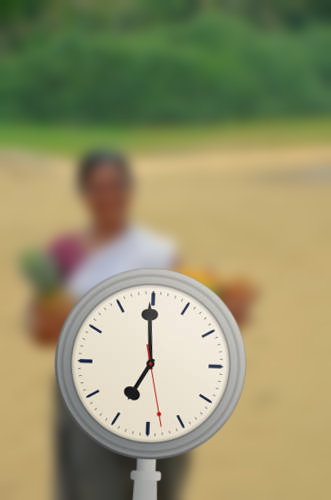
6 h 59 min 28 s
